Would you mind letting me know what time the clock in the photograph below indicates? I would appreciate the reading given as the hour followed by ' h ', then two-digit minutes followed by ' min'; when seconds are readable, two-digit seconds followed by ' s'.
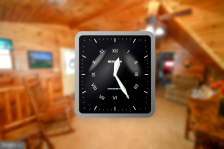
12 h 25 min
